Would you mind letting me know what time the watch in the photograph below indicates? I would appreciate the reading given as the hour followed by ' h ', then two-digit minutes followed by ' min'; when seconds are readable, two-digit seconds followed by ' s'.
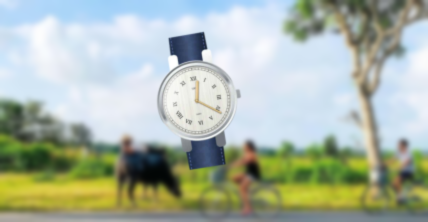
12 h 21 min
